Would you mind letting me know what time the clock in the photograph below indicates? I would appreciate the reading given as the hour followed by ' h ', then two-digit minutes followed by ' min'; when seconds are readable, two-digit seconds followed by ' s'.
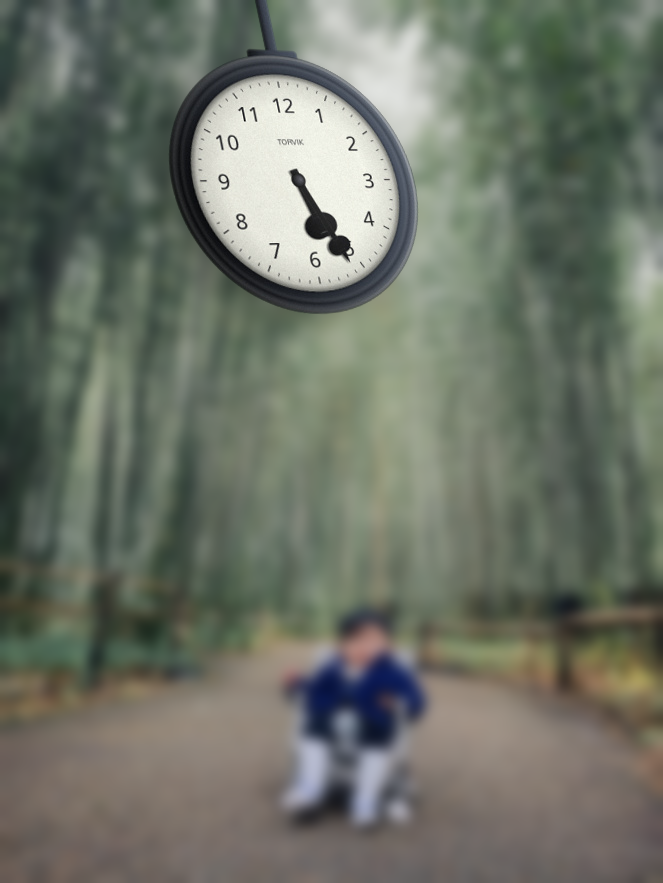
5 h 26 min
